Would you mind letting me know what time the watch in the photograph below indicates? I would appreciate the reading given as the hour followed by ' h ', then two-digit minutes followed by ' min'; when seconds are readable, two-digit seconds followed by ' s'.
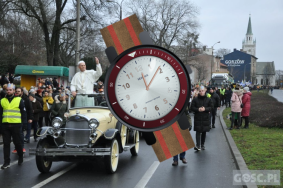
12 h 09 min
